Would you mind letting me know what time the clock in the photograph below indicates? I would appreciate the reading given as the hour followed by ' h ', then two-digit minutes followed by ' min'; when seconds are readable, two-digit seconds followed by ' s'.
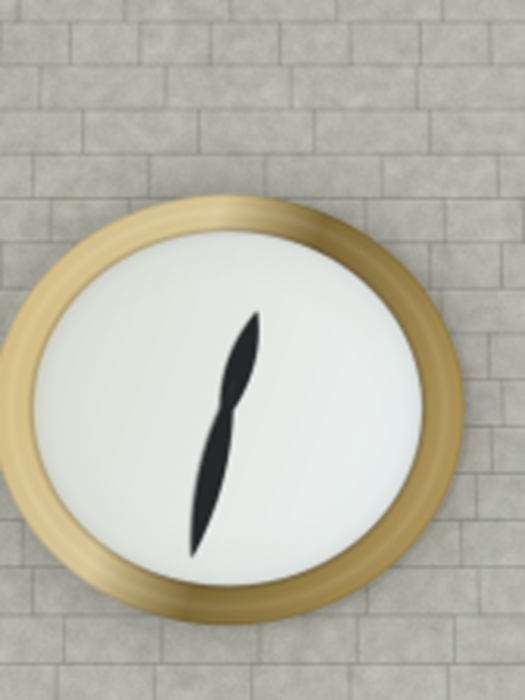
12 h 32 min
